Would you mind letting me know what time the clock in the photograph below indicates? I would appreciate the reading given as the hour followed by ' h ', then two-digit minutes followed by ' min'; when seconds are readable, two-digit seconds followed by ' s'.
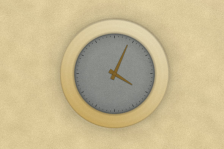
4 h 04 min
